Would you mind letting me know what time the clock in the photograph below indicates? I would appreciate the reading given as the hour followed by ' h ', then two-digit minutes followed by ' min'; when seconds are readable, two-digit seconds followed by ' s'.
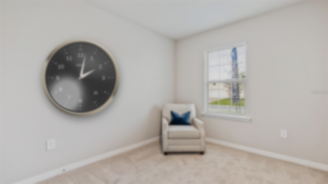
2 h 02 min
